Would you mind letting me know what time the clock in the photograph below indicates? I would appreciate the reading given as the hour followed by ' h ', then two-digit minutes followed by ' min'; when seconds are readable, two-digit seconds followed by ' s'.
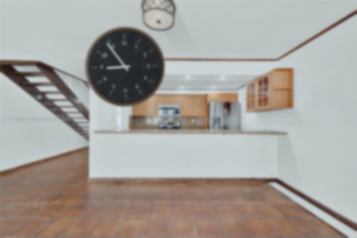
8 h 54 min
